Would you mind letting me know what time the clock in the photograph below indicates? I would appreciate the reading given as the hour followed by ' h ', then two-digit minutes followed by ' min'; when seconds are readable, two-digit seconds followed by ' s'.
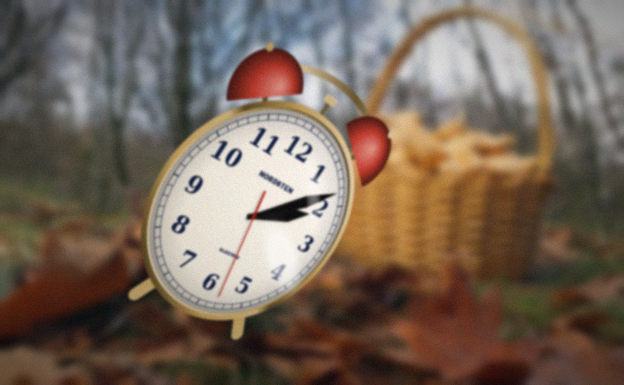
2 h 08 min 28 s
